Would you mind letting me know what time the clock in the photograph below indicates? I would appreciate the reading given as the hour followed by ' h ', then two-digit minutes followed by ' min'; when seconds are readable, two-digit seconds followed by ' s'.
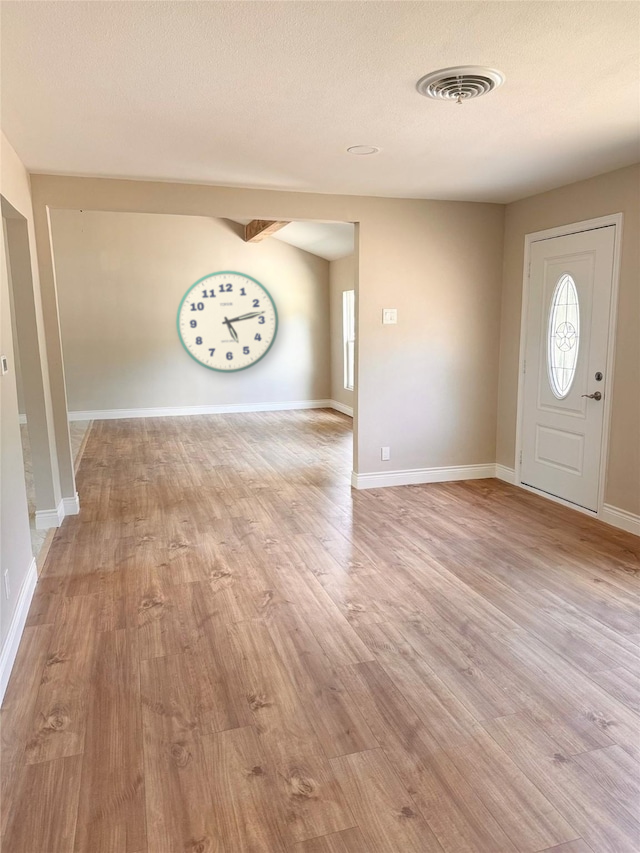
5 h 13 min
